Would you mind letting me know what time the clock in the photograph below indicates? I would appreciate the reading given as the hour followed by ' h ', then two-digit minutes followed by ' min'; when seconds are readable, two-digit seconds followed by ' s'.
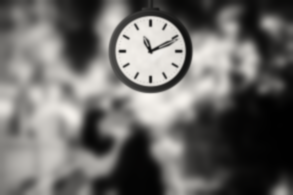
11 h 11 min
